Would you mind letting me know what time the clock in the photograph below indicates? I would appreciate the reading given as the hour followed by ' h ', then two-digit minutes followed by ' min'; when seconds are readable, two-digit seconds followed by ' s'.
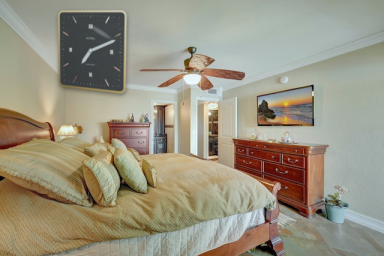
7 h 11 min
